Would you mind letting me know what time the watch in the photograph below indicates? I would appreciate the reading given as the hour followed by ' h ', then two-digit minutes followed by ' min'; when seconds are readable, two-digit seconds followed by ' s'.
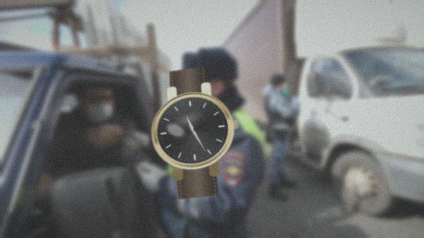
11 h 26 min
